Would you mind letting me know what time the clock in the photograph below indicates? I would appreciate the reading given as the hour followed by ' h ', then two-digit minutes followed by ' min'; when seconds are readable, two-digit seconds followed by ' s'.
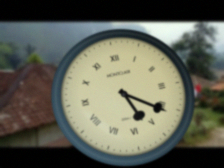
5 h 21 min
